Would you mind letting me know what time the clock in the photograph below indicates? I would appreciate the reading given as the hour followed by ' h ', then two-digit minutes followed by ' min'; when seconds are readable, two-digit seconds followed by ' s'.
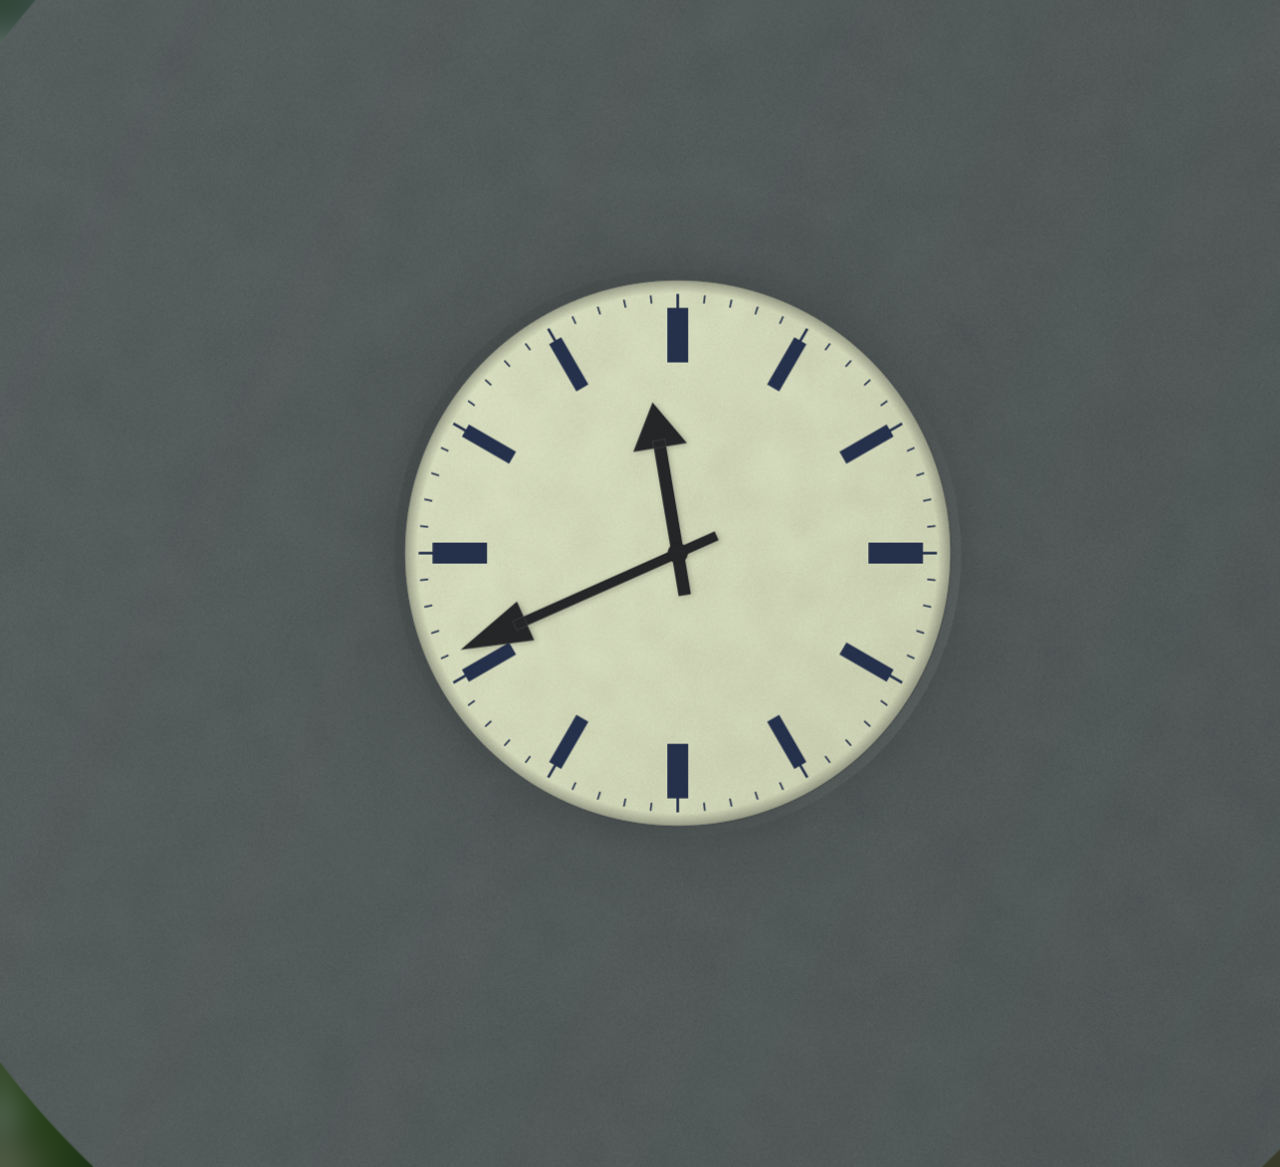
11 h 41 min
